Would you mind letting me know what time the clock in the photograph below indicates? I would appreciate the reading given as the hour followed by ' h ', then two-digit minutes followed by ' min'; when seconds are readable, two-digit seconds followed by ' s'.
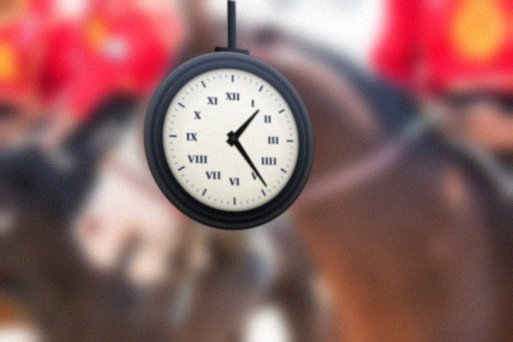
1 h 24 min
